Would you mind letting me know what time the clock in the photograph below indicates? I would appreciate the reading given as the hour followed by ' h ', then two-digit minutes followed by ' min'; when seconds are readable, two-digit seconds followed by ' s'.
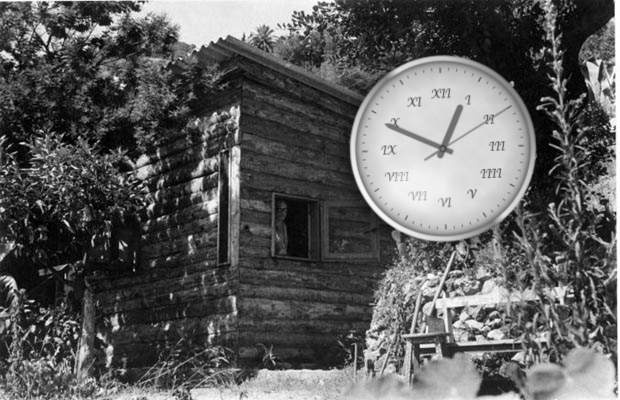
12 h 49 min 10 s
